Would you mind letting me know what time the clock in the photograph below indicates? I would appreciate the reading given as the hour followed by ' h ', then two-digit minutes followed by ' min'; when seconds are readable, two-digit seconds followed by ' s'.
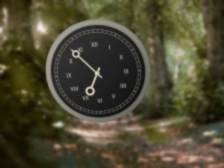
6 h 53 min
